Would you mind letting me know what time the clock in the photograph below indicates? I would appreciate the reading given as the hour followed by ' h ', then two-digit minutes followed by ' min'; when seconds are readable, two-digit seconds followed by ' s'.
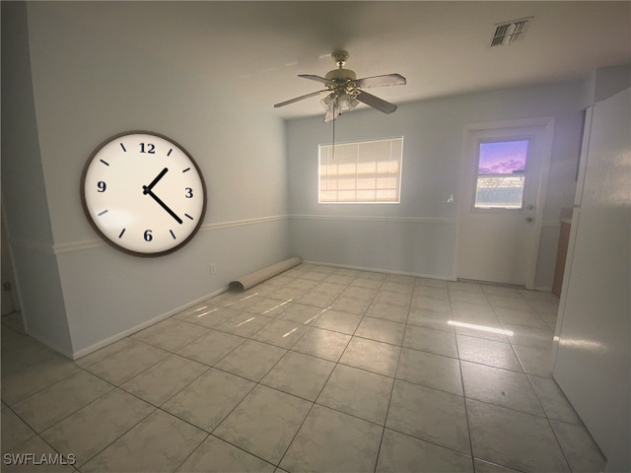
1 h 22 min
